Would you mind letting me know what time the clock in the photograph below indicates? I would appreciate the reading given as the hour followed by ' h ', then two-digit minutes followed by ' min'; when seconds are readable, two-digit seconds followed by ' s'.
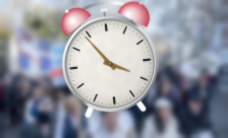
3 h 54 min
